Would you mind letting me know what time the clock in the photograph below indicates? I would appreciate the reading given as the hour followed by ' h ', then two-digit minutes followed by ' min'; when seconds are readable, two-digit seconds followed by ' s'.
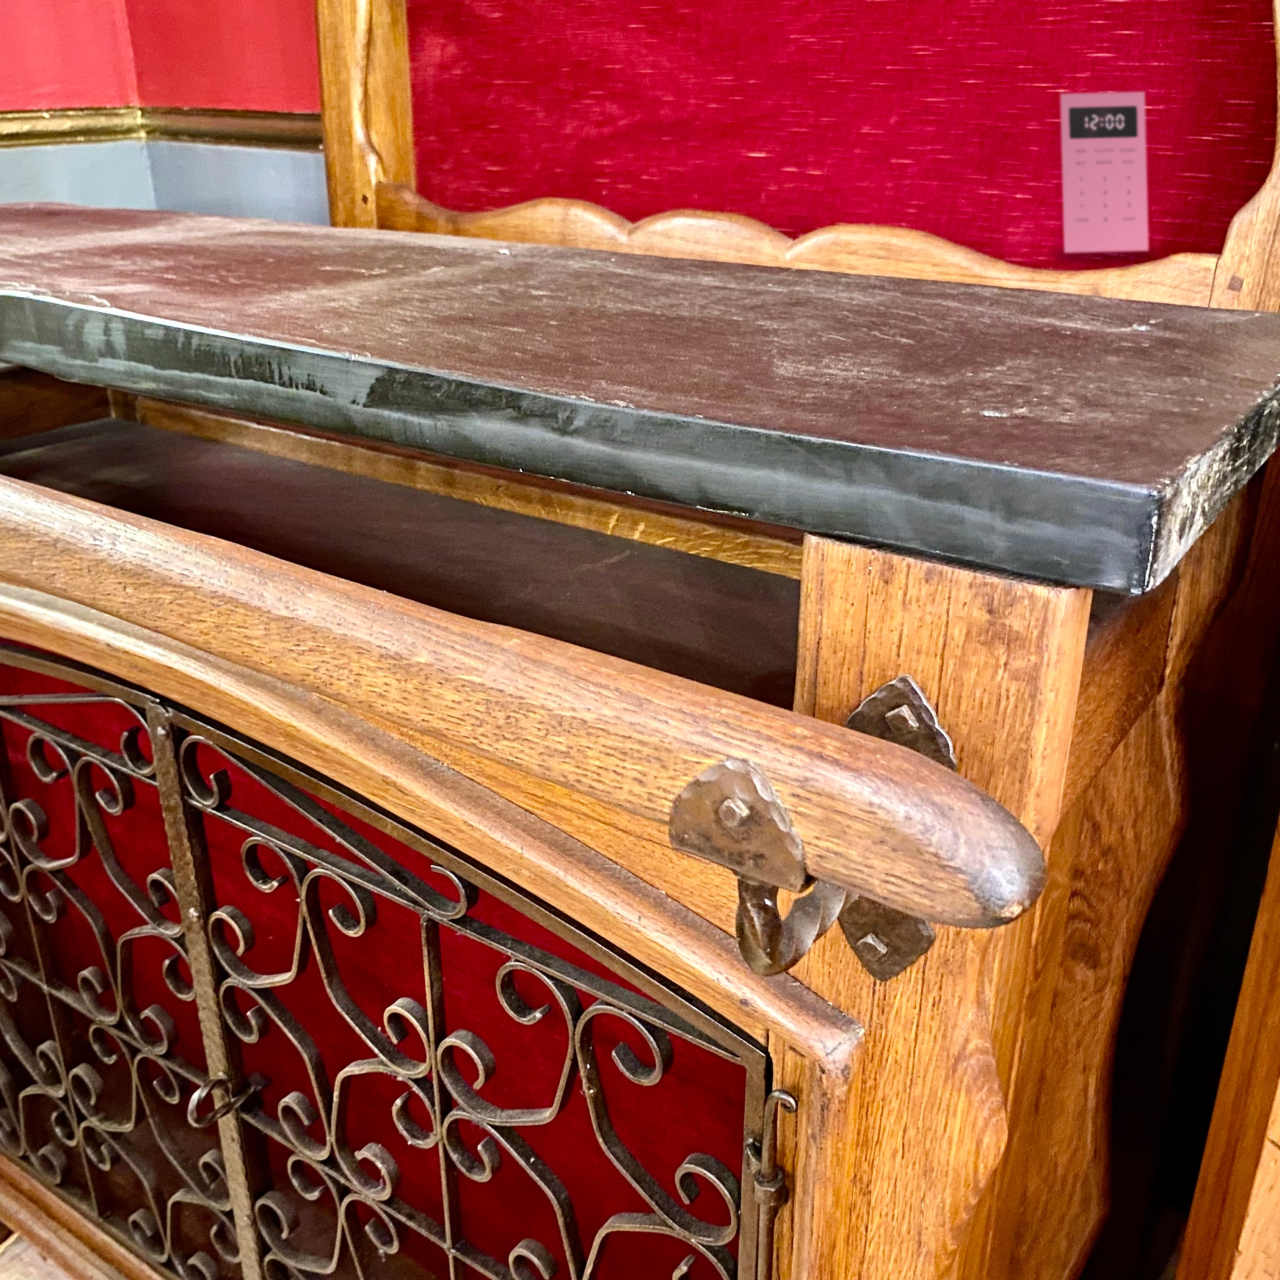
12 h 00 min
